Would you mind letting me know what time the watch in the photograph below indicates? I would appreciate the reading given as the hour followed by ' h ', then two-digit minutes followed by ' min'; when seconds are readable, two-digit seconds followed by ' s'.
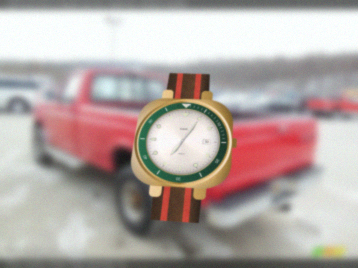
7 h 05 min
